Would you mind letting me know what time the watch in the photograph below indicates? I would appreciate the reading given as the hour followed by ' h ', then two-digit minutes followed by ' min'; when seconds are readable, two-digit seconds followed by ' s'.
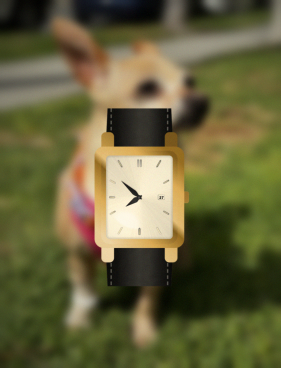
7 h 52 min
